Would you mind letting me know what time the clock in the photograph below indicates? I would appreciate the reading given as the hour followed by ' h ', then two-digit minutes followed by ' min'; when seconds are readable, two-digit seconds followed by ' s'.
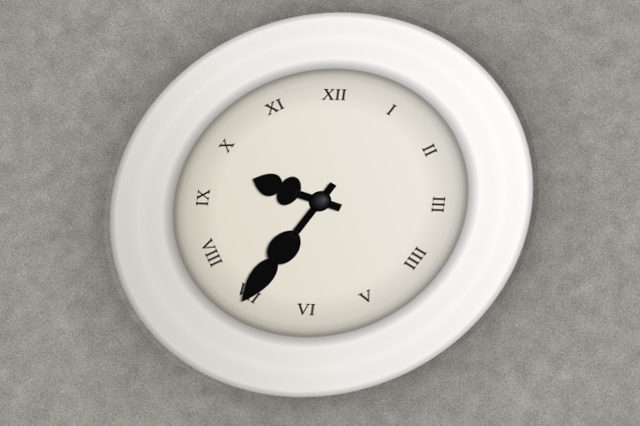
9 h 35 min
